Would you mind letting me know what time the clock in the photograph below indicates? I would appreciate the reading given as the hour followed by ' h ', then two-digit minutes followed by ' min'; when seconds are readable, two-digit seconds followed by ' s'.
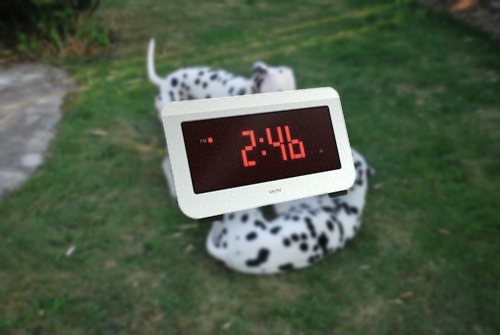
2 h 46 min
